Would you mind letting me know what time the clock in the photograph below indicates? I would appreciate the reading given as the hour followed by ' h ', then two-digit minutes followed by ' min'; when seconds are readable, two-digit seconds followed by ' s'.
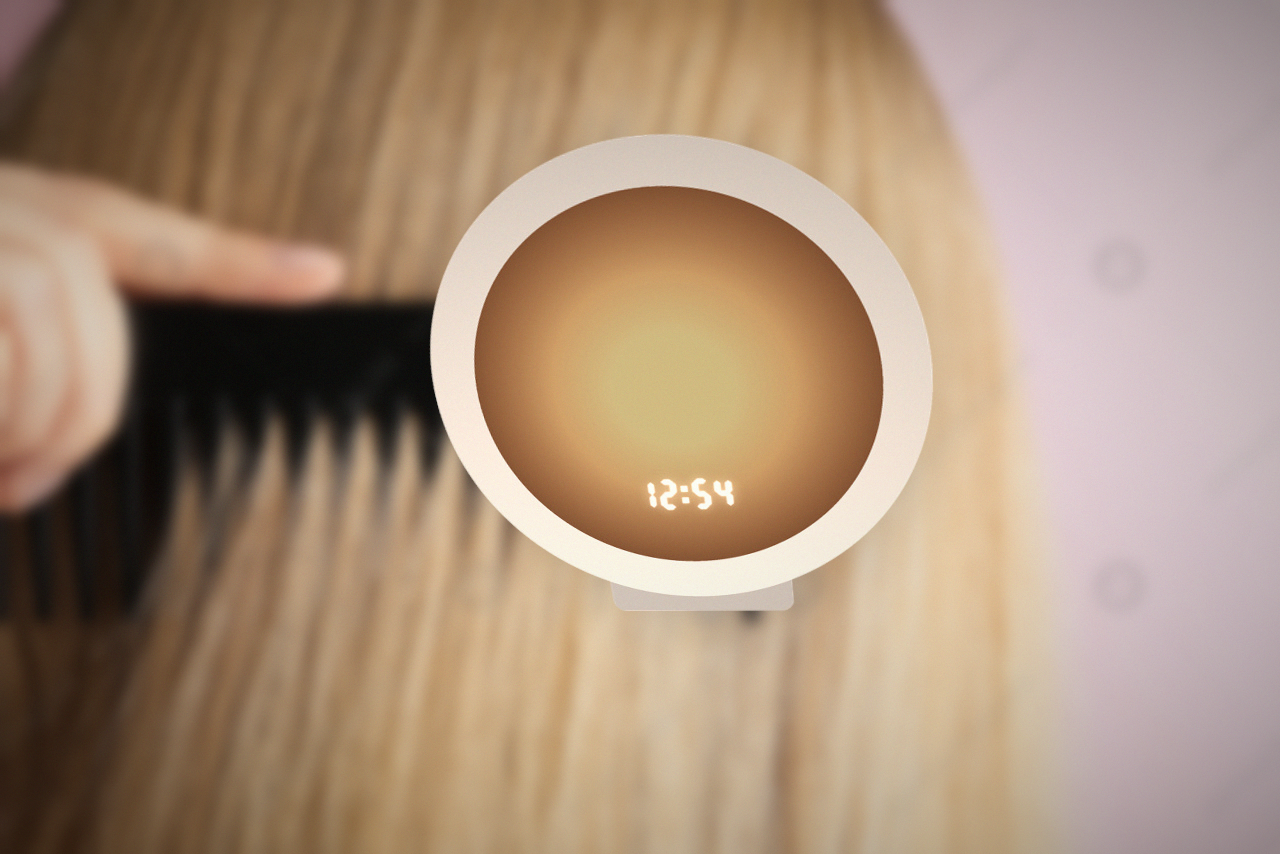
12 h 54 min
